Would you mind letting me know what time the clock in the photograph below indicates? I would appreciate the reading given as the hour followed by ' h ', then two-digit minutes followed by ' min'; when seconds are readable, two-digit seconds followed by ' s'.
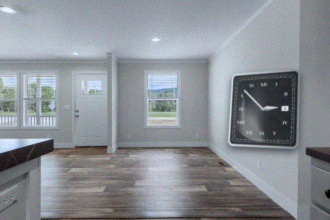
2 h 52 min
